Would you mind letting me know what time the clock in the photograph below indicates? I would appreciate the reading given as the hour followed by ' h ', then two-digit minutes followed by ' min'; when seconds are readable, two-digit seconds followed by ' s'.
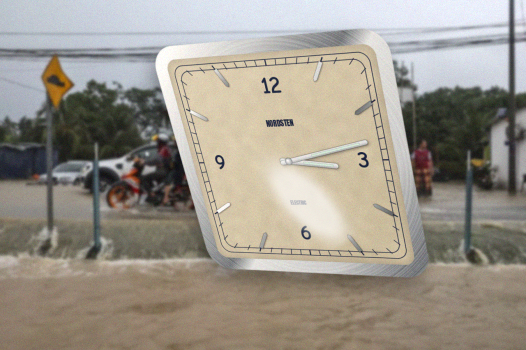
3 h 13 min
